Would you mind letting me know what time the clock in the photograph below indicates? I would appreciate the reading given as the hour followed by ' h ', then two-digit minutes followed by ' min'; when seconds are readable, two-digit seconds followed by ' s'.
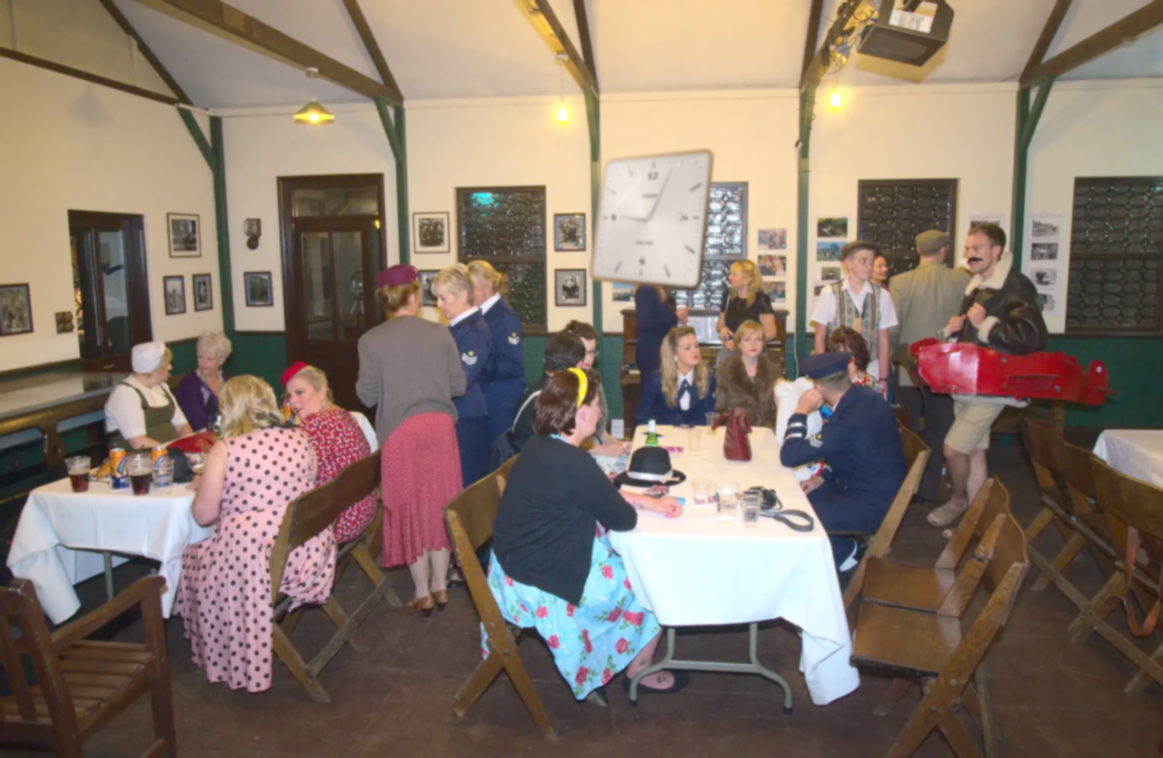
9 h 04 min
